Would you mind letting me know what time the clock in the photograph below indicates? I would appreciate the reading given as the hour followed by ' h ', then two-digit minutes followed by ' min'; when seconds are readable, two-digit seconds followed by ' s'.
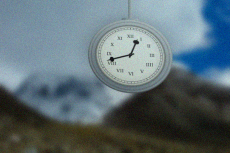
12 h 42 min
